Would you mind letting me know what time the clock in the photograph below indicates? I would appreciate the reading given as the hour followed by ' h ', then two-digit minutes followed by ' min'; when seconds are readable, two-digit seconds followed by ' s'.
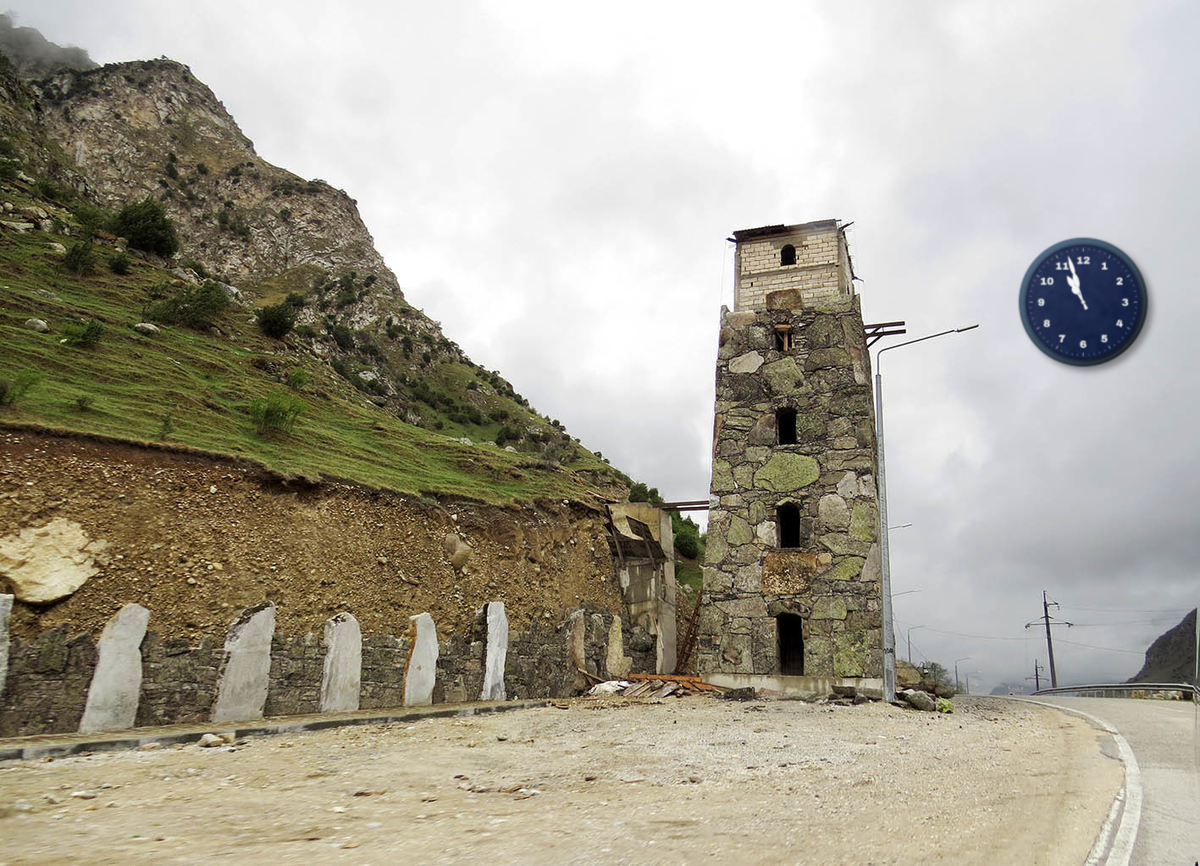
10 h 57 min
